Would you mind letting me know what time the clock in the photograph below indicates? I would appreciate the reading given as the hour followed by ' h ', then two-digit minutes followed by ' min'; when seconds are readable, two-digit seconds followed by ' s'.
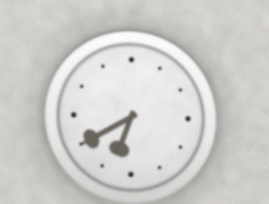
6 h 40 min
